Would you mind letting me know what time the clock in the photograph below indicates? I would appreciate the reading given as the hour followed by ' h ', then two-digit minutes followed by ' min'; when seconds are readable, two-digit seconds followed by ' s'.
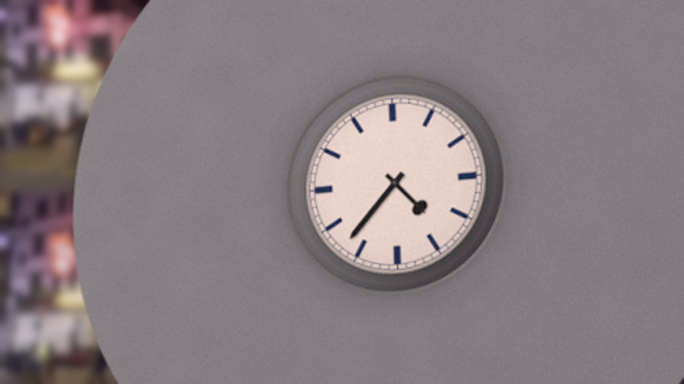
4 h 37 min
